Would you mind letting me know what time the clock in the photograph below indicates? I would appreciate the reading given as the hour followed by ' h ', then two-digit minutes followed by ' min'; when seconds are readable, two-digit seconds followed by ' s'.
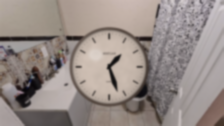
1 h 27 min
